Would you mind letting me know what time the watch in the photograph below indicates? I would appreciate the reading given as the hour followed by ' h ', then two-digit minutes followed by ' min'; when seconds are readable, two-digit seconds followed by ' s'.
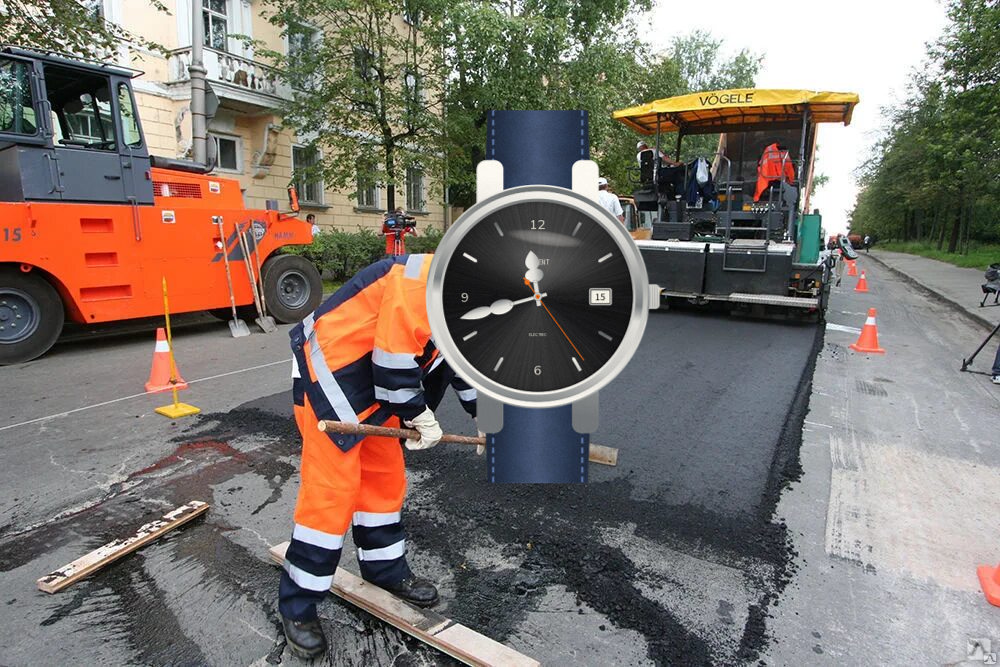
11 h 42 min 24 s
